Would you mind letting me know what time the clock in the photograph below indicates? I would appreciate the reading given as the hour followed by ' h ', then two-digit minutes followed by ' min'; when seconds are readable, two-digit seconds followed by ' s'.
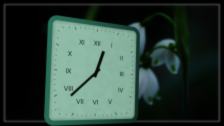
12 h 38 min
